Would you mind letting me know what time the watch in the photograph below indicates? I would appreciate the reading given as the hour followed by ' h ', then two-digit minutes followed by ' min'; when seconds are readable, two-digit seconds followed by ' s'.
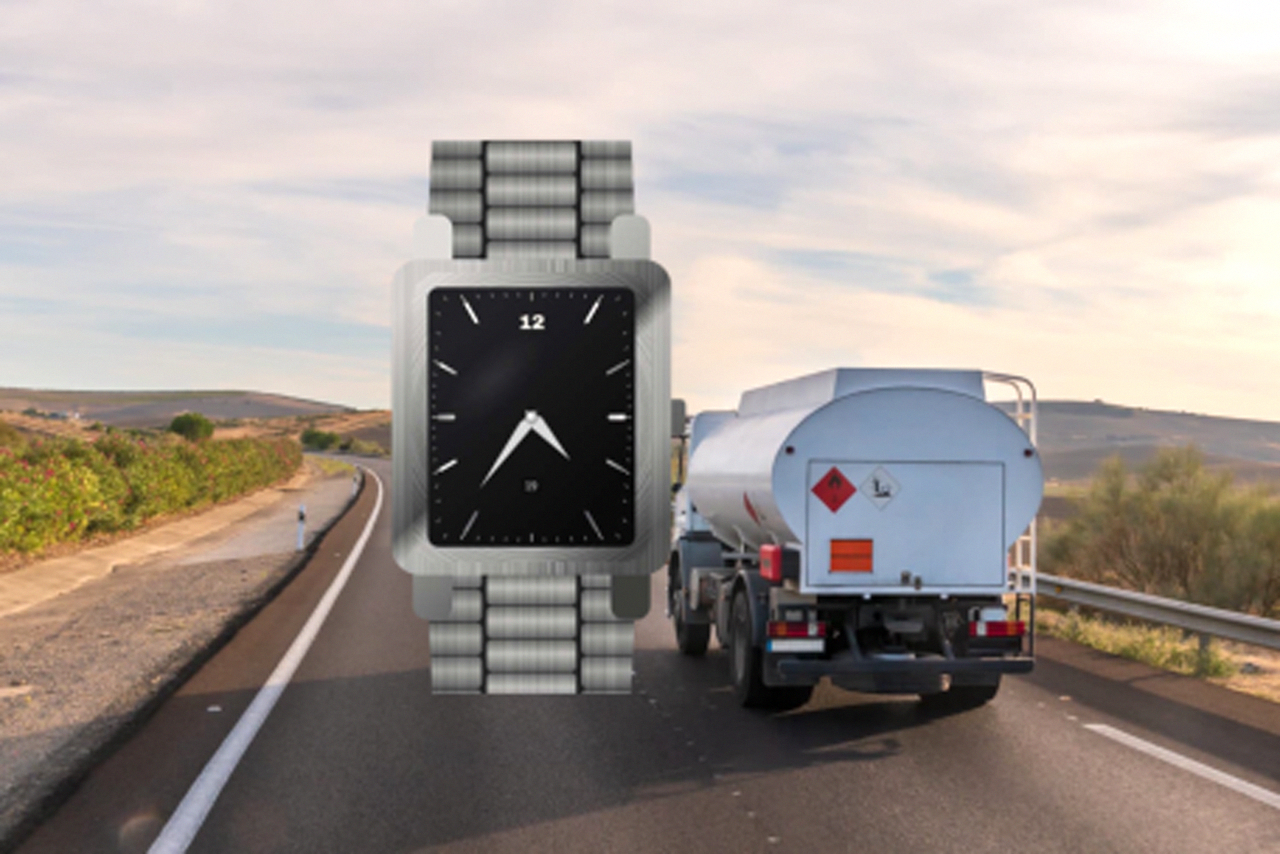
4 h 36 min
